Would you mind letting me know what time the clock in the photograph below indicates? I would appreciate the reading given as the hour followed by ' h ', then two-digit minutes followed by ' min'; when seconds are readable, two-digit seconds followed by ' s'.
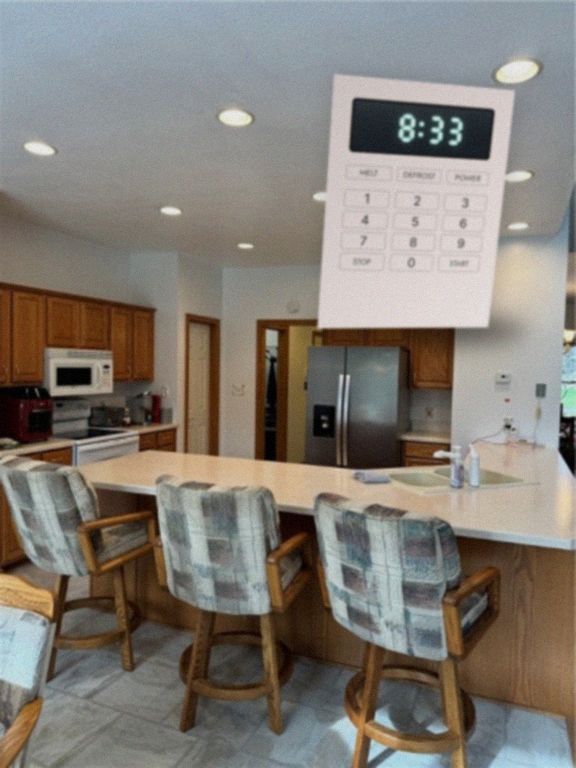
8 h 33 min
